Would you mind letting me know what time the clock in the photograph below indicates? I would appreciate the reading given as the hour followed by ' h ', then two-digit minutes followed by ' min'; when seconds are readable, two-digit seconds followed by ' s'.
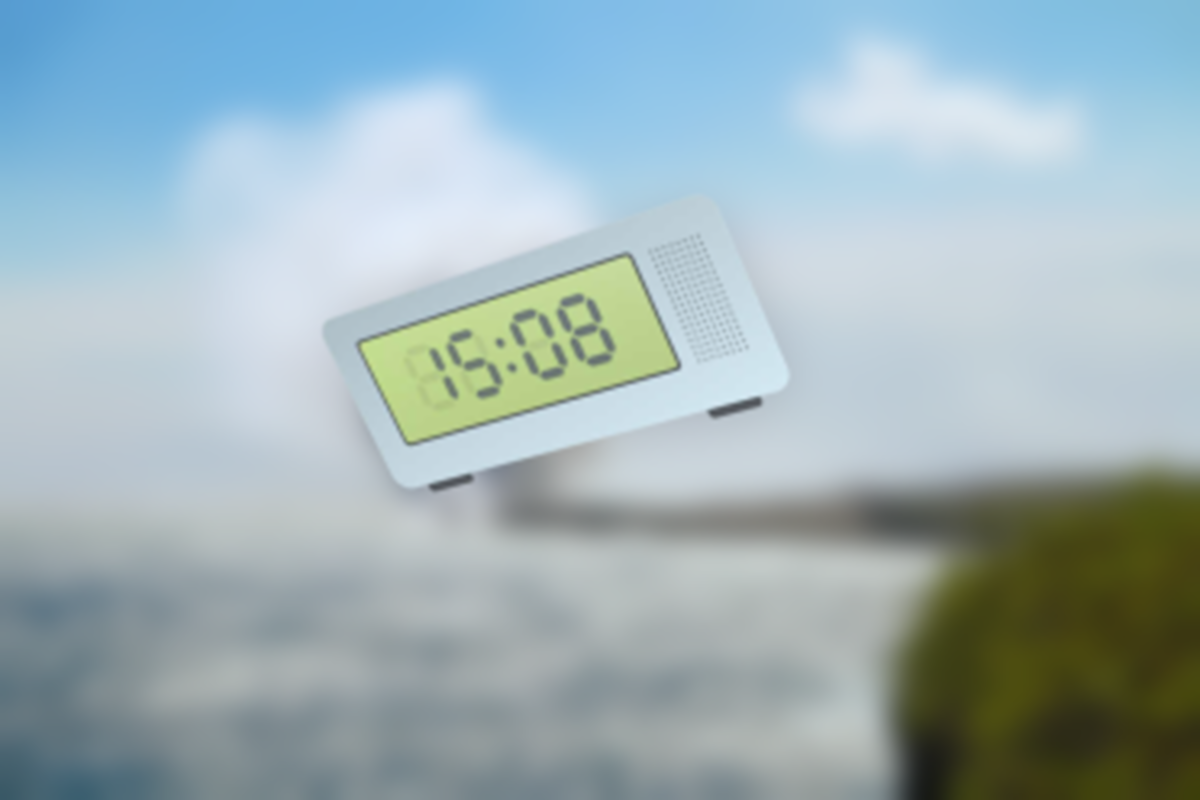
15 h 08 min
